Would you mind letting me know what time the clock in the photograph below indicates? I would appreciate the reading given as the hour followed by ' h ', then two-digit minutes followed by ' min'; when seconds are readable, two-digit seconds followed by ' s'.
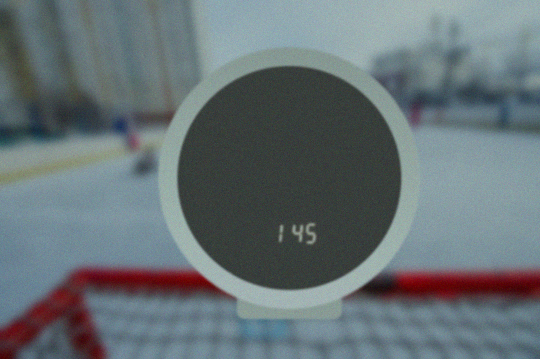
1 h 45 min
